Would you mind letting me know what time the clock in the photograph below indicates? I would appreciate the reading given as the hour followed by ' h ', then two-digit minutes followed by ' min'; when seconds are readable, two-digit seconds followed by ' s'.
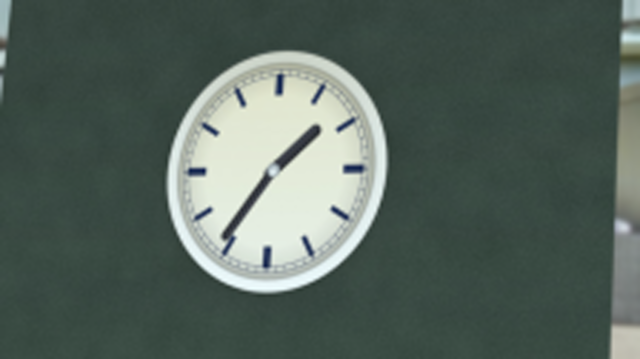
1 h 36 min
